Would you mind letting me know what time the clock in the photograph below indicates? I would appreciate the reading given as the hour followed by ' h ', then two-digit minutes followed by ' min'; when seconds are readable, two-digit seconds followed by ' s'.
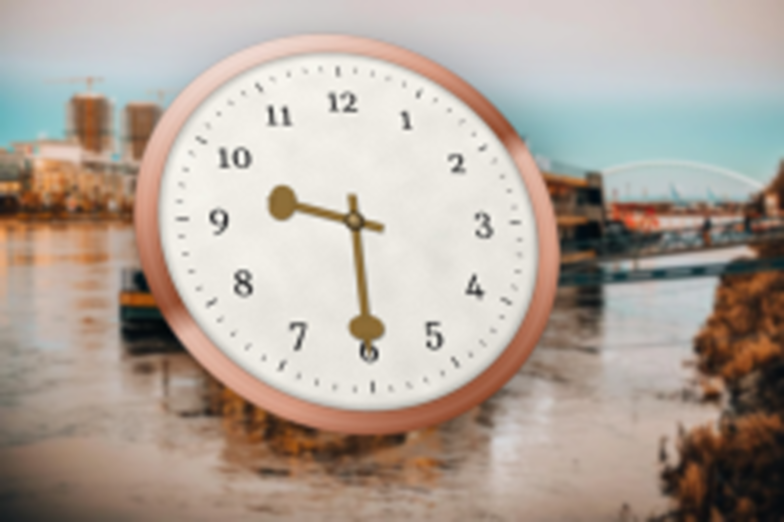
9 h 30 min
